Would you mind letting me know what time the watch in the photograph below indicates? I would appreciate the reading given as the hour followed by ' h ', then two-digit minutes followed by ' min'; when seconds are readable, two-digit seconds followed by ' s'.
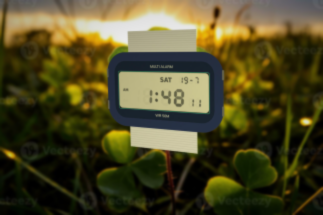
1 h 48 min
